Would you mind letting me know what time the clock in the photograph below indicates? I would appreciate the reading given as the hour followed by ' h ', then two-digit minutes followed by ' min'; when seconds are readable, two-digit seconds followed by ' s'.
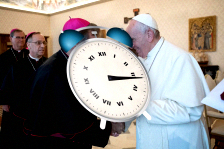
3 h 16 min
